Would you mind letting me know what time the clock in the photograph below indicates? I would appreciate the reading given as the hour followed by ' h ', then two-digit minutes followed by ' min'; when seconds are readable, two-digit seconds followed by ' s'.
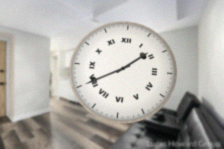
1 h 40 min
